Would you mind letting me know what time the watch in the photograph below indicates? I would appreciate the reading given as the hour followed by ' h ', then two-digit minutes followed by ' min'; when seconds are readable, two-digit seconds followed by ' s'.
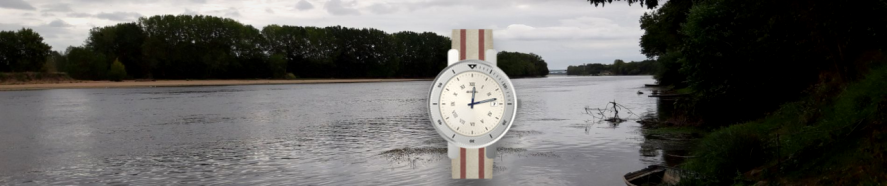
12 h 13 min
